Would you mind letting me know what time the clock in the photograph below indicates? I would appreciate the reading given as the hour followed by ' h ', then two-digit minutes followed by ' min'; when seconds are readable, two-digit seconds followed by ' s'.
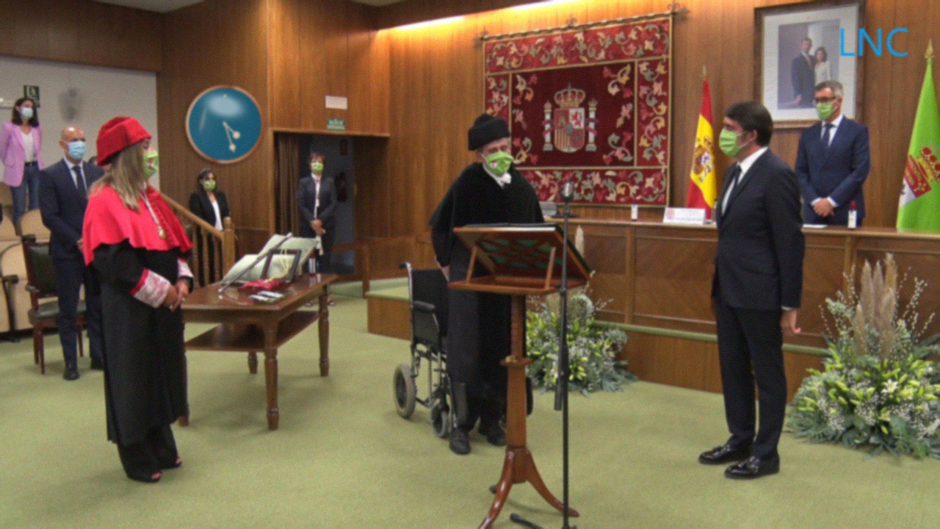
4 h 27 min
